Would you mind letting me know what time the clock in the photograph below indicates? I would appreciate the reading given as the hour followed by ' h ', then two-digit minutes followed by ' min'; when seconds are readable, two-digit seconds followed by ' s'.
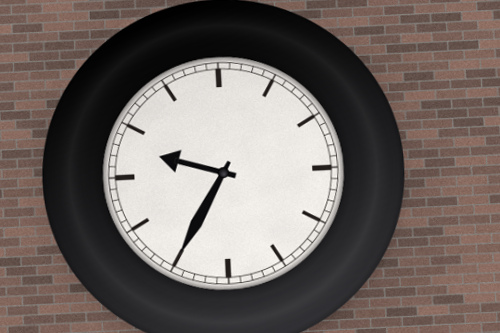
9 h 35 min
